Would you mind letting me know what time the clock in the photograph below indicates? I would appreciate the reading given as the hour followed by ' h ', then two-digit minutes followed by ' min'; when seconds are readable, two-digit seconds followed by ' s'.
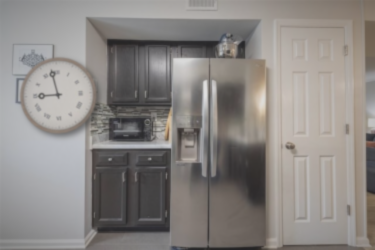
8 h 58 min
